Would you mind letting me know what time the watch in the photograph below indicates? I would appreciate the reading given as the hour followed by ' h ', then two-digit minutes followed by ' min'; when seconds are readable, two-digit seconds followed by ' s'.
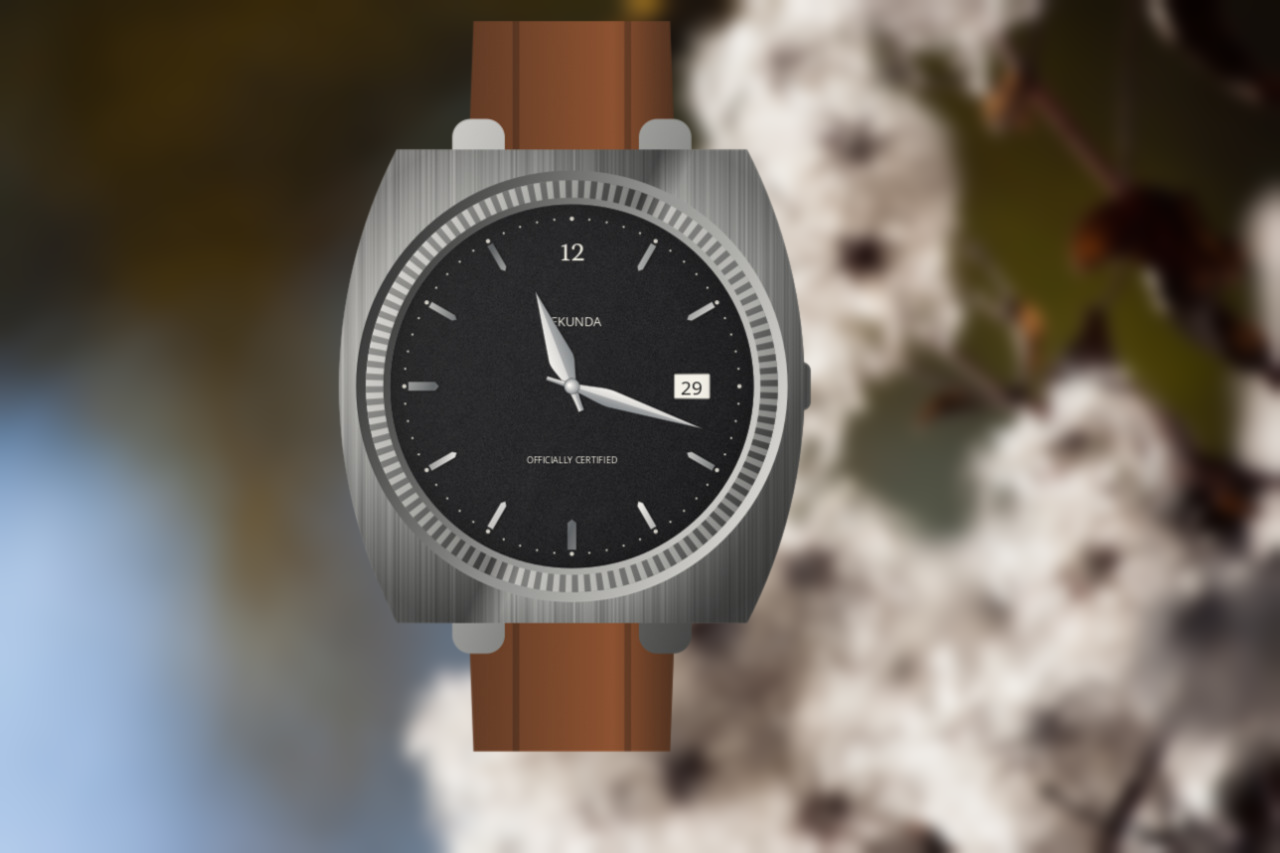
11 h 18 min
